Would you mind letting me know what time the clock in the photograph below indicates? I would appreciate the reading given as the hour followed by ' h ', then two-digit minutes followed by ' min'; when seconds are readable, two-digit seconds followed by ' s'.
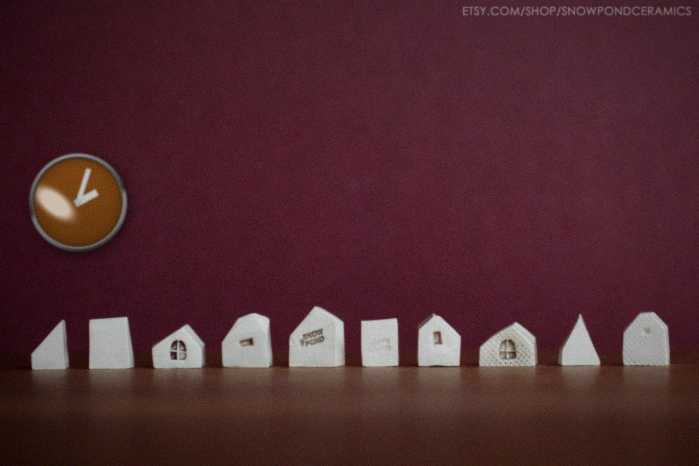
2 h 03 min
